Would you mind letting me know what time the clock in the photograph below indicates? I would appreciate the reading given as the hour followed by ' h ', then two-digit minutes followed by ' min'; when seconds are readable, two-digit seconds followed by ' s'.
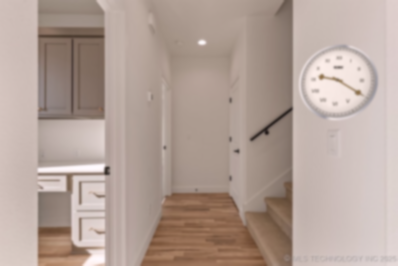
9 h 20 min
